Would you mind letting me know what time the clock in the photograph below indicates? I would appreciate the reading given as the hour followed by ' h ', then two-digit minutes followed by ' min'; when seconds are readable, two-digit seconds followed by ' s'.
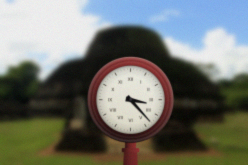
3 h 23 min
